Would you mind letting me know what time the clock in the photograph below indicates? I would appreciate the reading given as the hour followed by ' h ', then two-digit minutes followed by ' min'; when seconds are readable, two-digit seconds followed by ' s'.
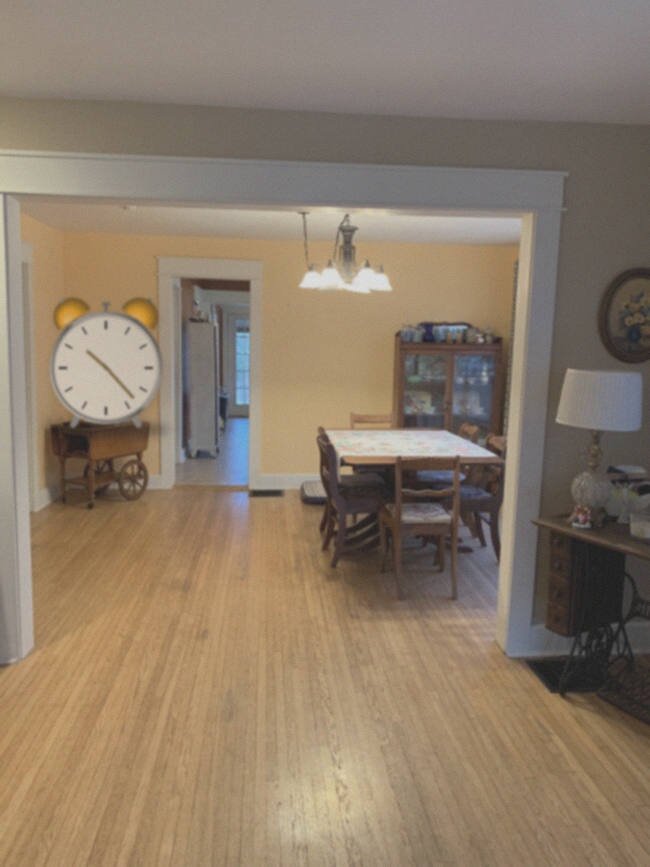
10 h 23 min
